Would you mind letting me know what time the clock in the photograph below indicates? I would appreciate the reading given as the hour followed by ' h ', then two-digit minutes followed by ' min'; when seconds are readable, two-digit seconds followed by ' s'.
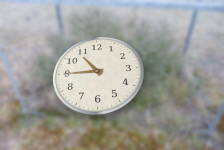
10 h 45 min
